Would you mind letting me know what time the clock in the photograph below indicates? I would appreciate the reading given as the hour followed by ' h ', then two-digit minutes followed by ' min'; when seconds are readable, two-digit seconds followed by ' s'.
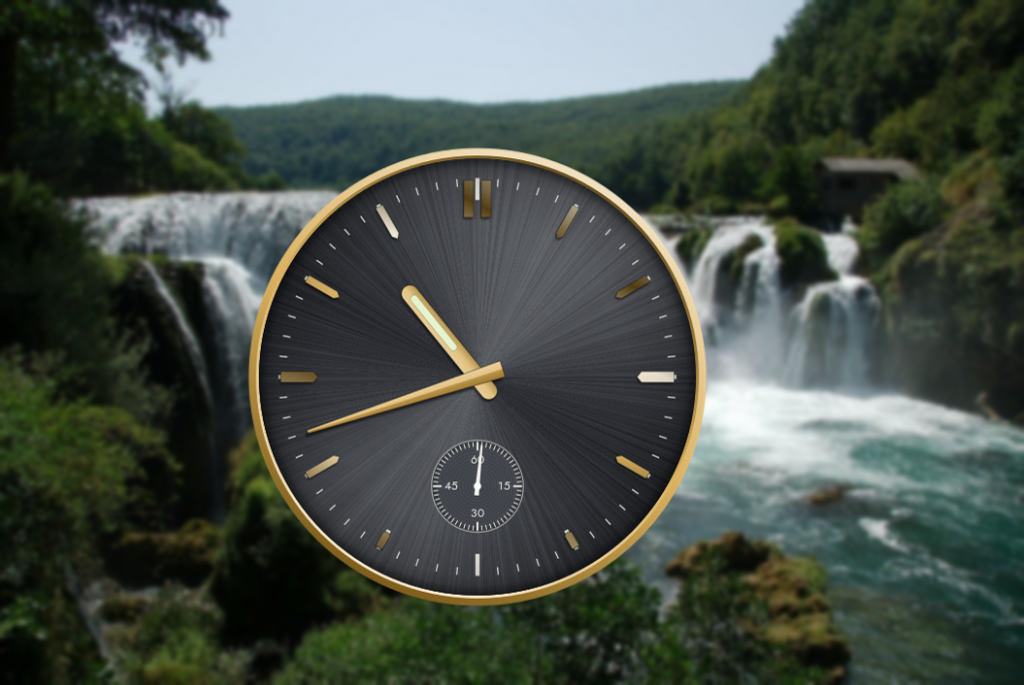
10 h 42 min 01 s
